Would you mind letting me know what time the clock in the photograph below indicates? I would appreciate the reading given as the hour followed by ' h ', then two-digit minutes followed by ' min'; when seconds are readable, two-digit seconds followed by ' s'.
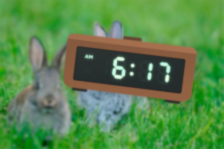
6 h 17 min
